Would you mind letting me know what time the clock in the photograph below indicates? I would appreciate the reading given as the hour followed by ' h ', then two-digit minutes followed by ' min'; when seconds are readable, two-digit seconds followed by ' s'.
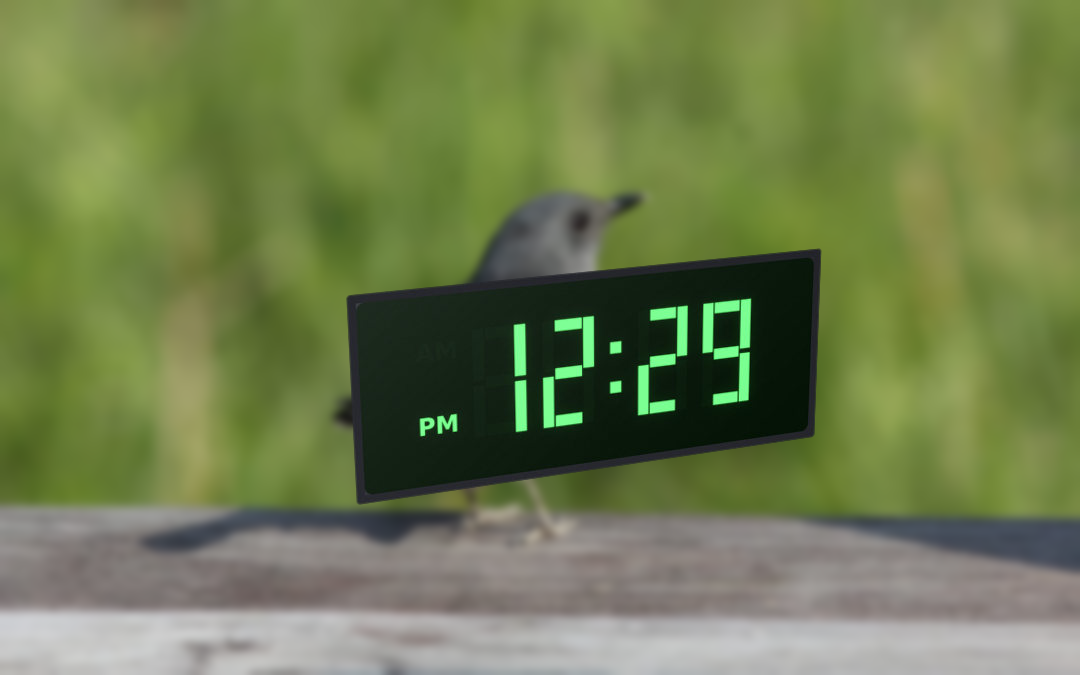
12 h 29 min
